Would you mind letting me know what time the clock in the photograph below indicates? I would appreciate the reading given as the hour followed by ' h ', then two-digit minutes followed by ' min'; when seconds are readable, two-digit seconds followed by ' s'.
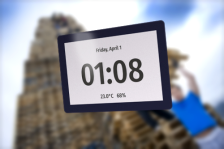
1 h 08 min
